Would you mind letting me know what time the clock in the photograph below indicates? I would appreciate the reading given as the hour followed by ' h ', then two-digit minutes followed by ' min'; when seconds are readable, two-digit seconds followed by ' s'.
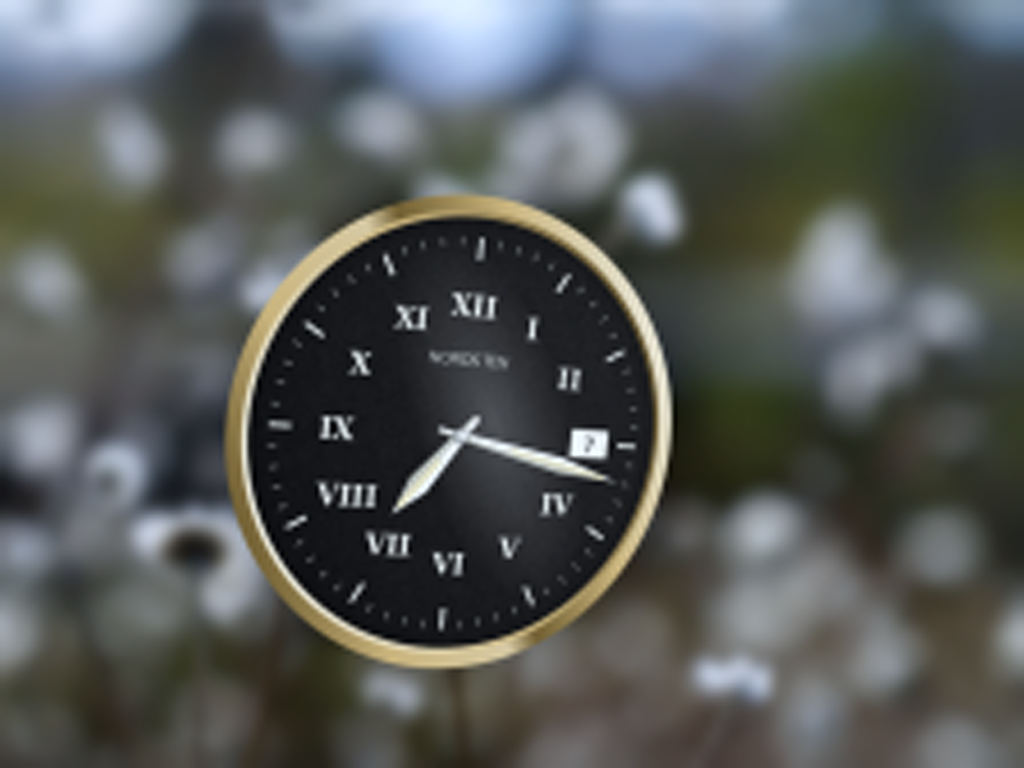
7 h 17 min
